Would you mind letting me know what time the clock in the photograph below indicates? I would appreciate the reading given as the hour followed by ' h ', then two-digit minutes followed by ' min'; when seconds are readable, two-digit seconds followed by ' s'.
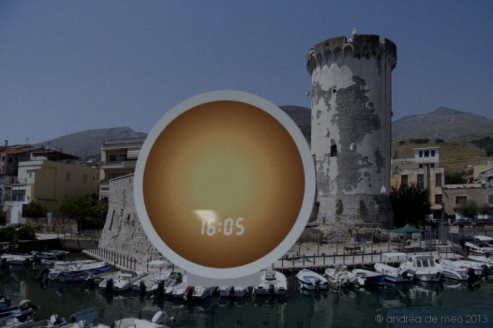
16 h 05 min
